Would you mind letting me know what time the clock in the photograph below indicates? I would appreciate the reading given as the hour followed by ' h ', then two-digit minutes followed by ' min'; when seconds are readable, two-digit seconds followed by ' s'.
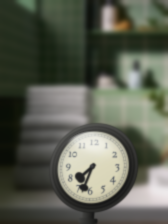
7 h 33 min
